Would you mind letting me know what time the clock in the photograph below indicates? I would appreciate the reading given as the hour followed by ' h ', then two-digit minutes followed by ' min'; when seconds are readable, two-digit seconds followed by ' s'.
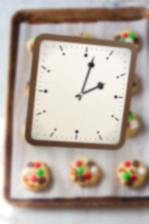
2 h 02 min
